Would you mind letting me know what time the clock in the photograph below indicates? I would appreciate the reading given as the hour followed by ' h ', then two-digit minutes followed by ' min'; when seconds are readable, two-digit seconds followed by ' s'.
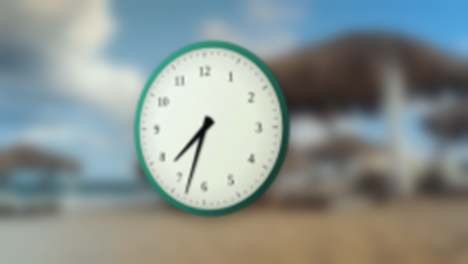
7 h 33 min
